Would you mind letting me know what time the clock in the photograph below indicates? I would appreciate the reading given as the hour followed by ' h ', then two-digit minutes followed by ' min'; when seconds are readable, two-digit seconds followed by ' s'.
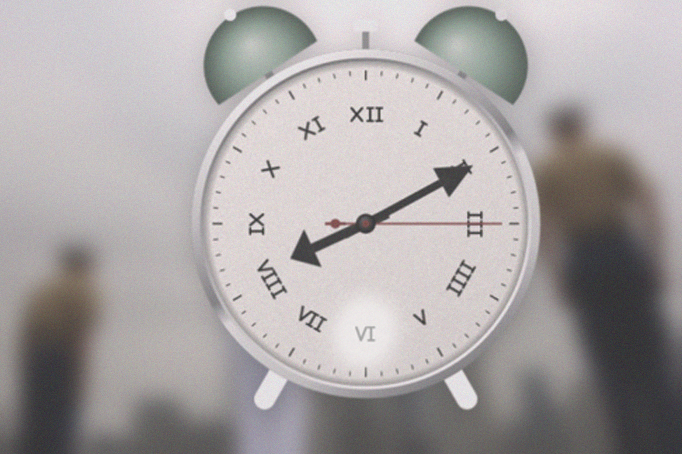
8 h 10 min 15 s
